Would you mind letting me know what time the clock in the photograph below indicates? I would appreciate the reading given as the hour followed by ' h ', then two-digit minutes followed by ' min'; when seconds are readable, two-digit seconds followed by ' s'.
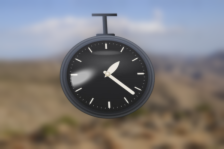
1 h 22 min
